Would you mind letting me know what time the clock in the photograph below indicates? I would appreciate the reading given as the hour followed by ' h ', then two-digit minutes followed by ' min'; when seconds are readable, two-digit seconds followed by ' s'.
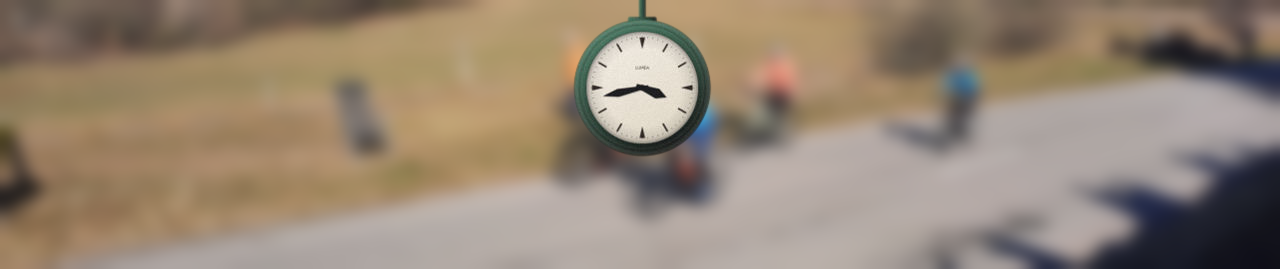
3 h 43 min
